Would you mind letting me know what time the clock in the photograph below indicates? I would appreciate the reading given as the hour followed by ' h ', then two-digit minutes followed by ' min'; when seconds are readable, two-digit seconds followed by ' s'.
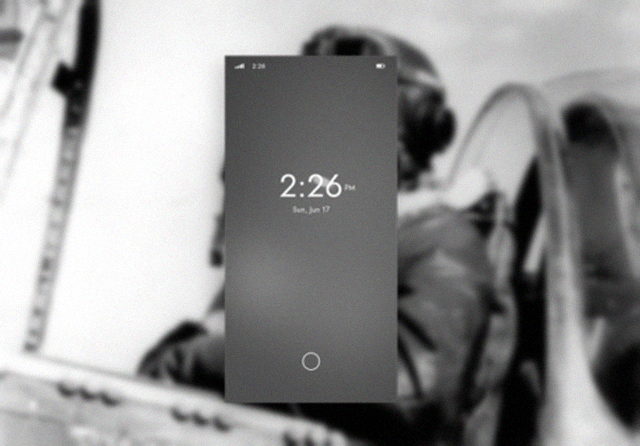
2 h 26 min
